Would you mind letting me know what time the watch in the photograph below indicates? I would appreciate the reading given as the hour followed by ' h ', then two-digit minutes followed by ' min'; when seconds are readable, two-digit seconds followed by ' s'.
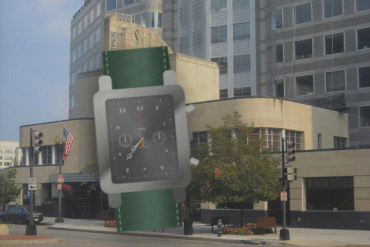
7 h 37 min
